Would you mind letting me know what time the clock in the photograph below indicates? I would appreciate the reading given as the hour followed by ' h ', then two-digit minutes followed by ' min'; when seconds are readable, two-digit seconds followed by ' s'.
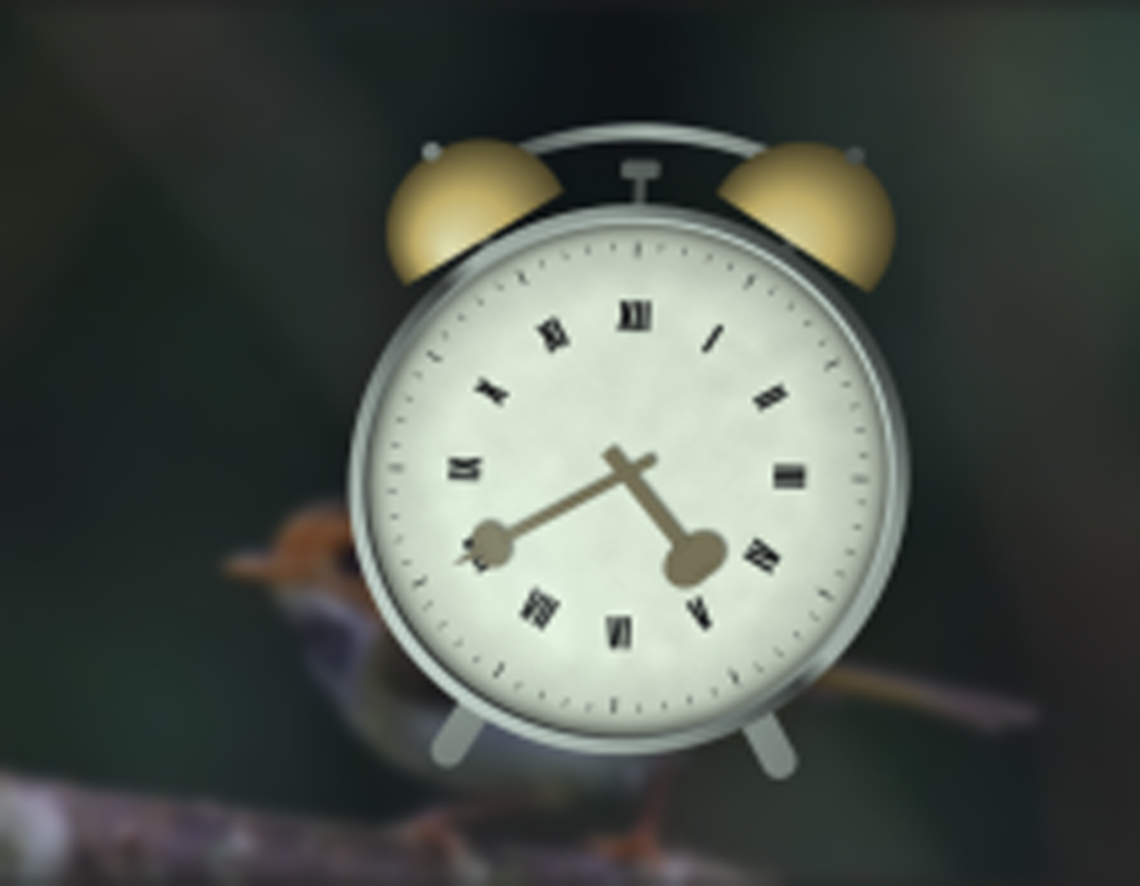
4 h 40 min
